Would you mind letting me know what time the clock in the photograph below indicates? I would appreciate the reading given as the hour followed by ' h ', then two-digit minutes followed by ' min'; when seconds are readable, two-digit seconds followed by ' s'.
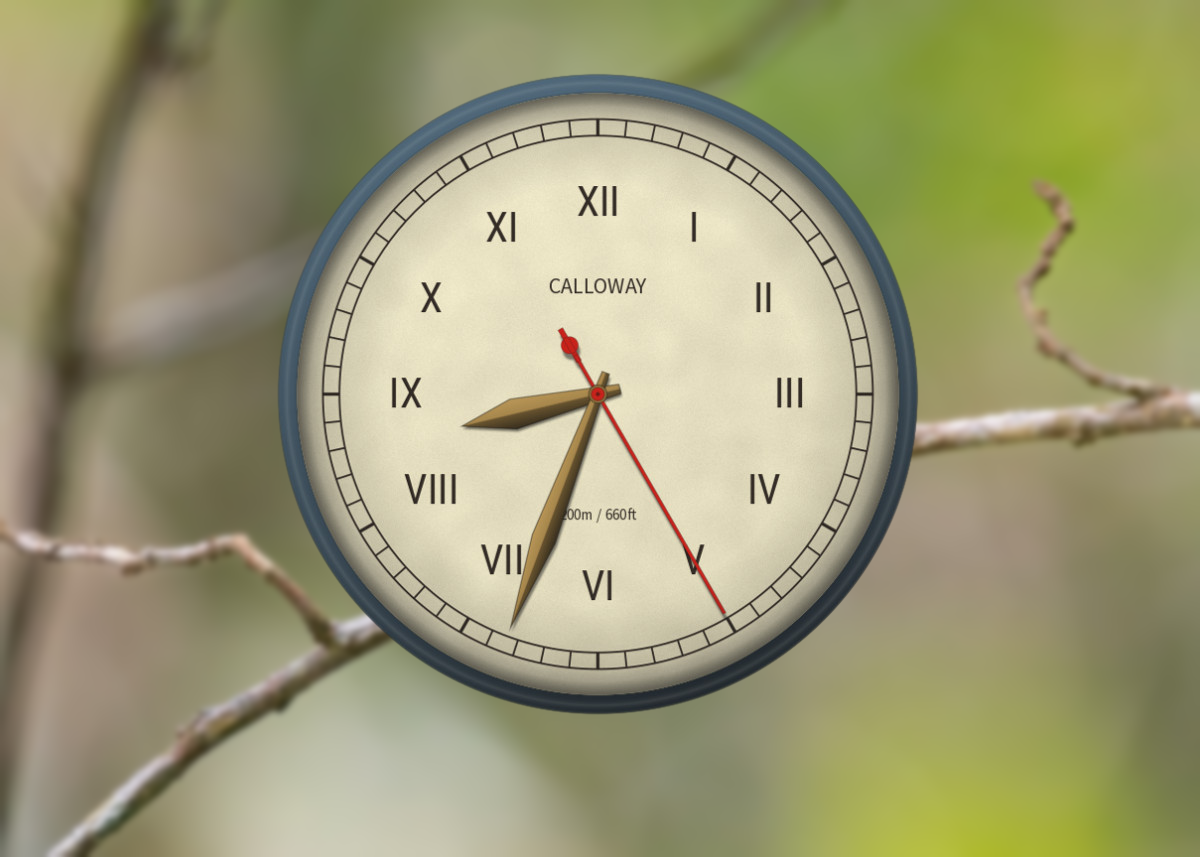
8 h 33 min 25 s
